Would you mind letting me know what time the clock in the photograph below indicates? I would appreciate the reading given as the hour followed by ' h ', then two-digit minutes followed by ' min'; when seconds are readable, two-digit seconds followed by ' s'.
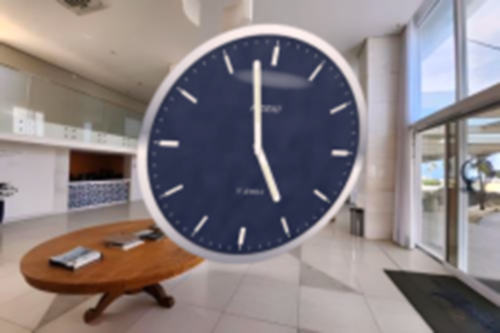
4 h 58 min
